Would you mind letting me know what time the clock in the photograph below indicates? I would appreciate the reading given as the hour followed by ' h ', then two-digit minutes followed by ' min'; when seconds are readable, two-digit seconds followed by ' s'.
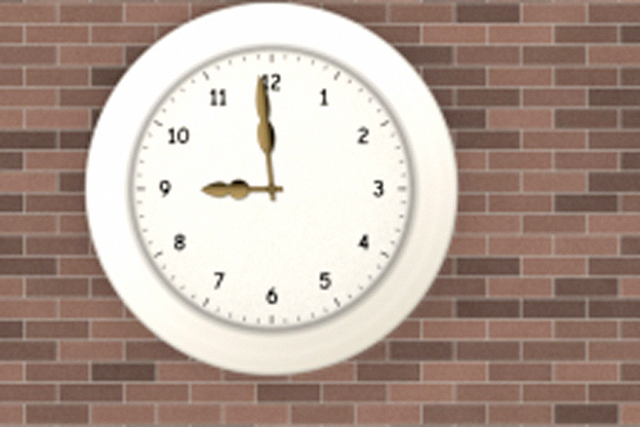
8 h 59 min
